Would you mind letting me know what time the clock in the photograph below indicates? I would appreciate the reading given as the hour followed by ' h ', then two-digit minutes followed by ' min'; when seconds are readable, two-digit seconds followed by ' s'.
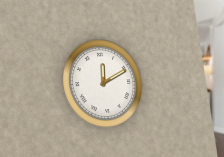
12 h 11 min
